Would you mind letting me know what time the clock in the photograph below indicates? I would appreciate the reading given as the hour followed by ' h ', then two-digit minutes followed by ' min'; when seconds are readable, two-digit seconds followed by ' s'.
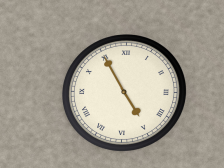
4 h 55 min
